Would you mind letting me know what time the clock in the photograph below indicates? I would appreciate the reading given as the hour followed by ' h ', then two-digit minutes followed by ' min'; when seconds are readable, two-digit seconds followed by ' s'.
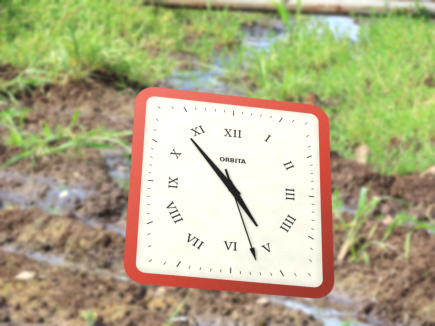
4 h 53 min 27 s
